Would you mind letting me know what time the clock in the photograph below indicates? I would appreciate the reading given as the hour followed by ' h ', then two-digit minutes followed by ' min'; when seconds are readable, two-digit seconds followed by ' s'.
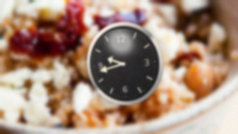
9 h 43 min
